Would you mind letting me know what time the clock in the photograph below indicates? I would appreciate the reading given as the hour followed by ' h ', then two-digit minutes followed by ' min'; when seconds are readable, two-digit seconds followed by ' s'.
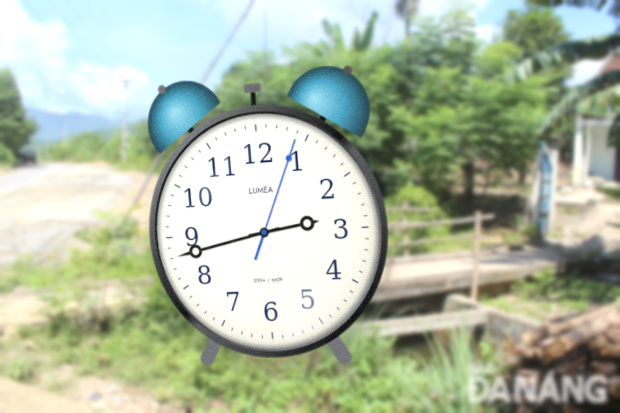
2 h 43 min 04 s
